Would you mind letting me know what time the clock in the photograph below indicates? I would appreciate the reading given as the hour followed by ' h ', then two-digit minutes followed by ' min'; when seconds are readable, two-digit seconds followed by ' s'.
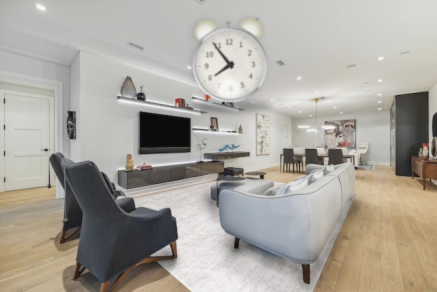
7 h 54 min
